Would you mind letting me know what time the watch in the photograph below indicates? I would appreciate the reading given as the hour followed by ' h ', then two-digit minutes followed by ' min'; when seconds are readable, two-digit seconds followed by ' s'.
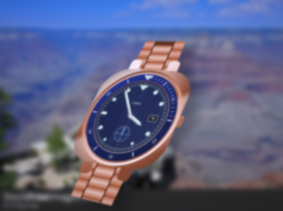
3 h 54 min
